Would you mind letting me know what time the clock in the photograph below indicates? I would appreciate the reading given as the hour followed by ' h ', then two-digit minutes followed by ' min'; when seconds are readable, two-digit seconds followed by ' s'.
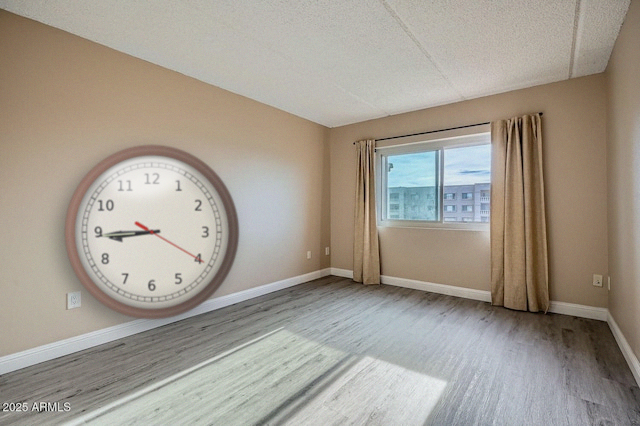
8 h 44 min 20 s
